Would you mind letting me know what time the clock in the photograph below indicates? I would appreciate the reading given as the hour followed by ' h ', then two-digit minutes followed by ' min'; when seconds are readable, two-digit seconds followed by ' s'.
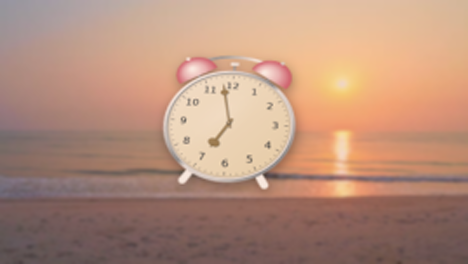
6 h 58 min
